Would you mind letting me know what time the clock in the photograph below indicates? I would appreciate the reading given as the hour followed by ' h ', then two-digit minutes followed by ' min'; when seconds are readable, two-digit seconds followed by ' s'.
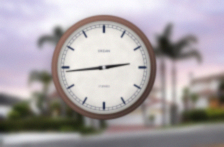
2 h 44 min
